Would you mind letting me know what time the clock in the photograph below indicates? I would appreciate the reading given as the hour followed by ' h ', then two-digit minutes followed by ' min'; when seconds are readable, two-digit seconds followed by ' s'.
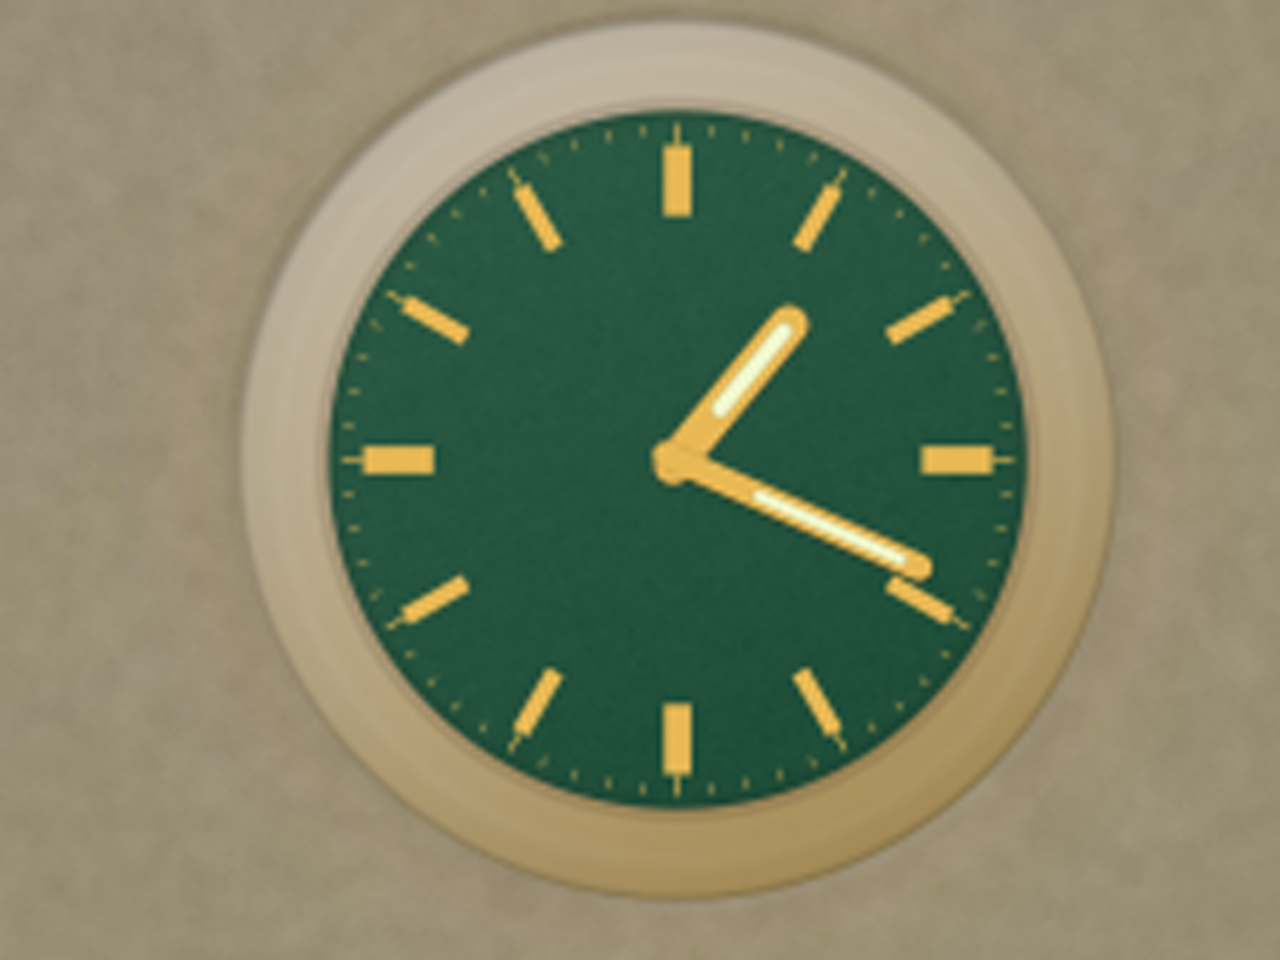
1 h 19 min
